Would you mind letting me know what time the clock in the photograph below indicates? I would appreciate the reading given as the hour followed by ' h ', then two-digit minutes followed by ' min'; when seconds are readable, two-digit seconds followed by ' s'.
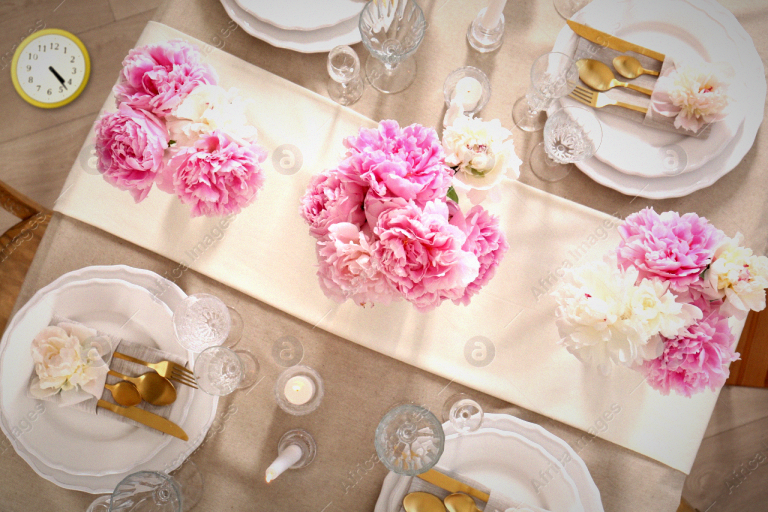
4 h 23 min
